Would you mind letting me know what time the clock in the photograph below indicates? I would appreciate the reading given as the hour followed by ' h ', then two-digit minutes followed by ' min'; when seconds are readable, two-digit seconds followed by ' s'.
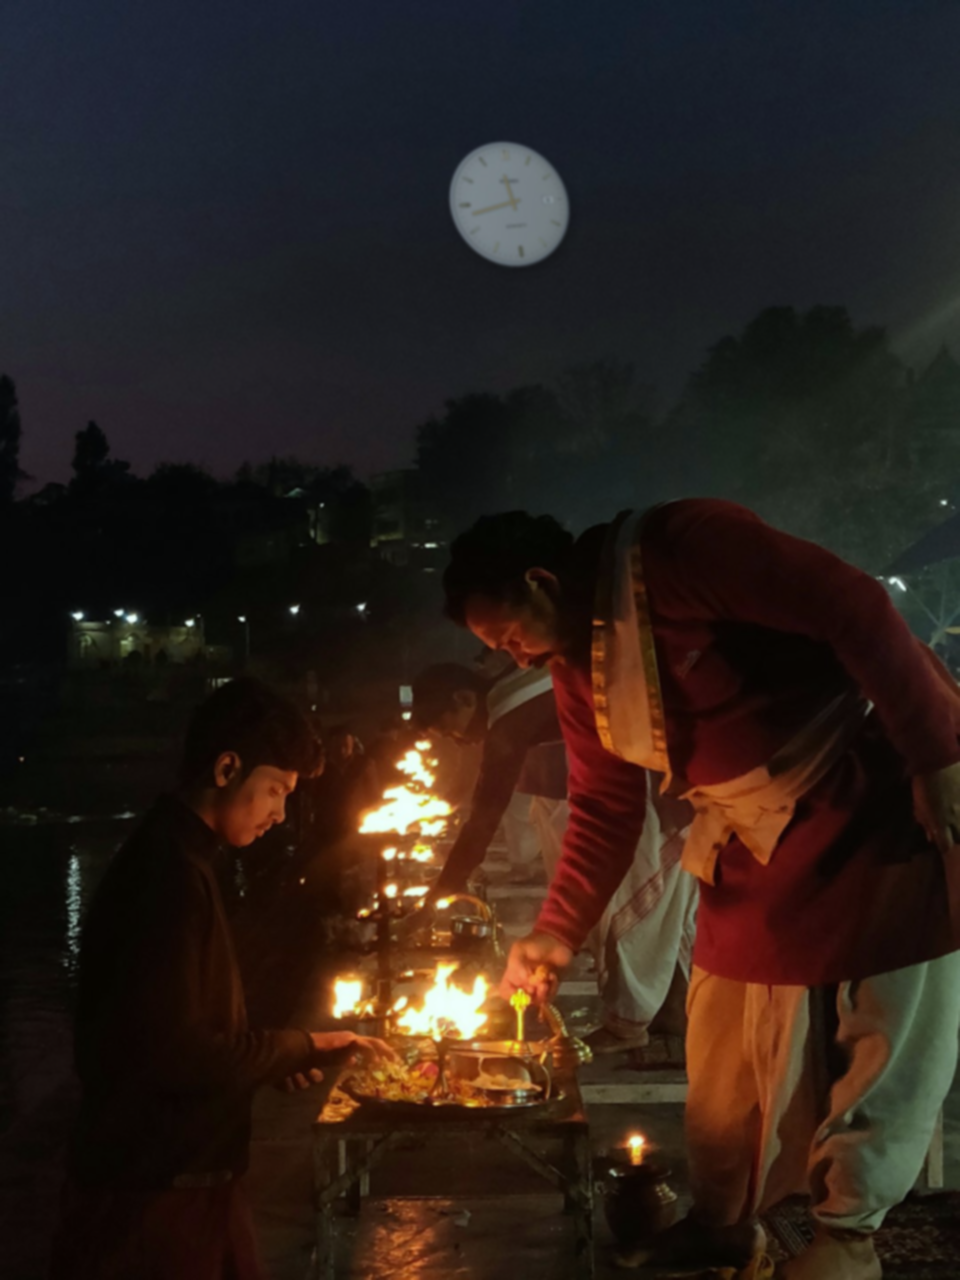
11 h 43 min
